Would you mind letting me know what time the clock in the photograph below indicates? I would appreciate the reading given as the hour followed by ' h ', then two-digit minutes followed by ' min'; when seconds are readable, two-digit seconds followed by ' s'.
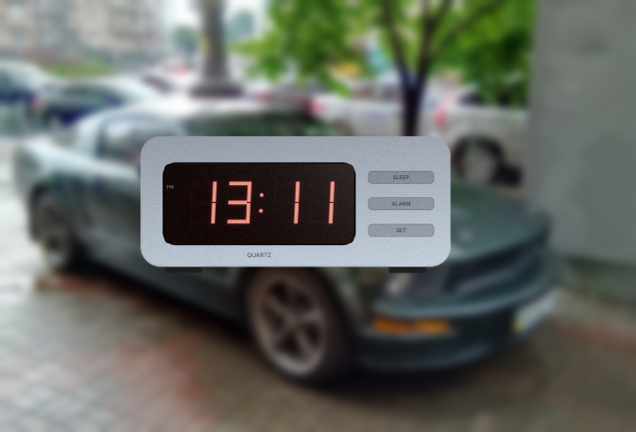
13 h 11 min
